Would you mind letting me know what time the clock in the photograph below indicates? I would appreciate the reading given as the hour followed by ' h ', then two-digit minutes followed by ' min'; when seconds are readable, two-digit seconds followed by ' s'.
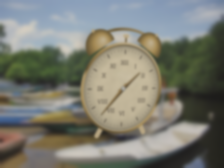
1 h 37 min
